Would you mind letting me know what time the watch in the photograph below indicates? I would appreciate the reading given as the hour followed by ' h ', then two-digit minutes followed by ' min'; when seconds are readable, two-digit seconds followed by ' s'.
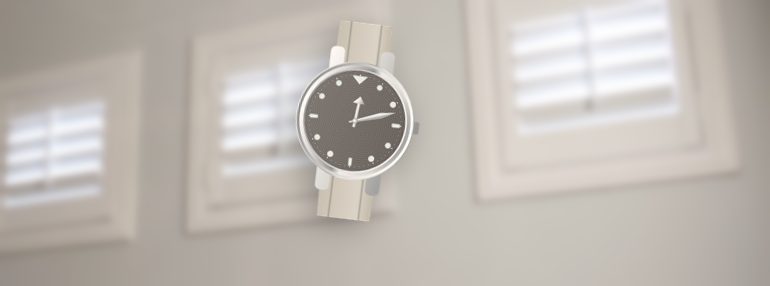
12 h 12 min
